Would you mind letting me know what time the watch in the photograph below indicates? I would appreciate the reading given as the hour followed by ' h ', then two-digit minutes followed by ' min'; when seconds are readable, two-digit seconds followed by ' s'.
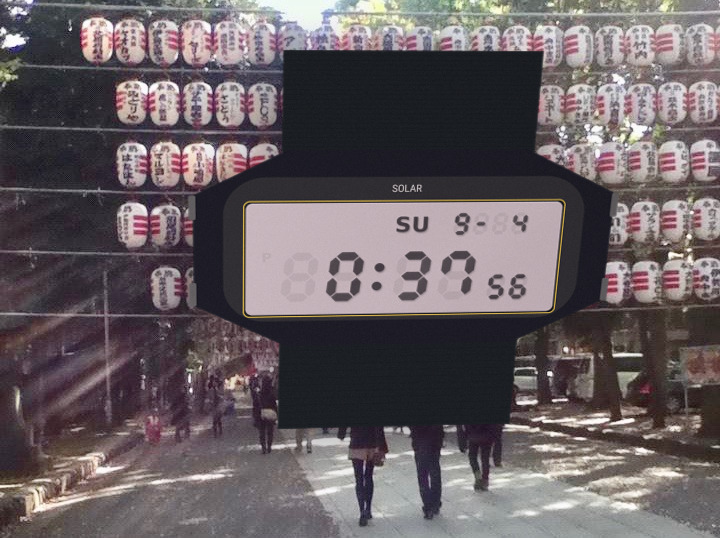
0 h 37 min 56 s
